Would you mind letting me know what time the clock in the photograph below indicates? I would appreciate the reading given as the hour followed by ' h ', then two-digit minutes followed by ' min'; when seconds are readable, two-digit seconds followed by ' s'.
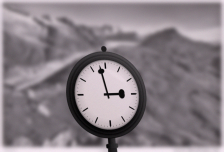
2 h 58 min
